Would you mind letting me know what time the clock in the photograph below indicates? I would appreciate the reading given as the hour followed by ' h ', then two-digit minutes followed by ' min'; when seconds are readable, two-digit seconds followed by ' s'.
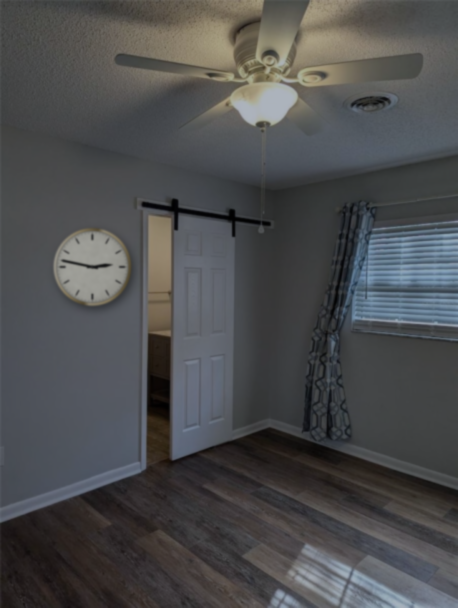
2 h 47 min
